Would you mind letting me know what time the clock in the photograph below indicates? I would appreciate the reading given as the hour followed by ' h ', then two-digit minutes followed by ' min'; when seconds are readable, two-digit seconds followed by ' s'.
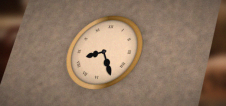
8 h 25 min
